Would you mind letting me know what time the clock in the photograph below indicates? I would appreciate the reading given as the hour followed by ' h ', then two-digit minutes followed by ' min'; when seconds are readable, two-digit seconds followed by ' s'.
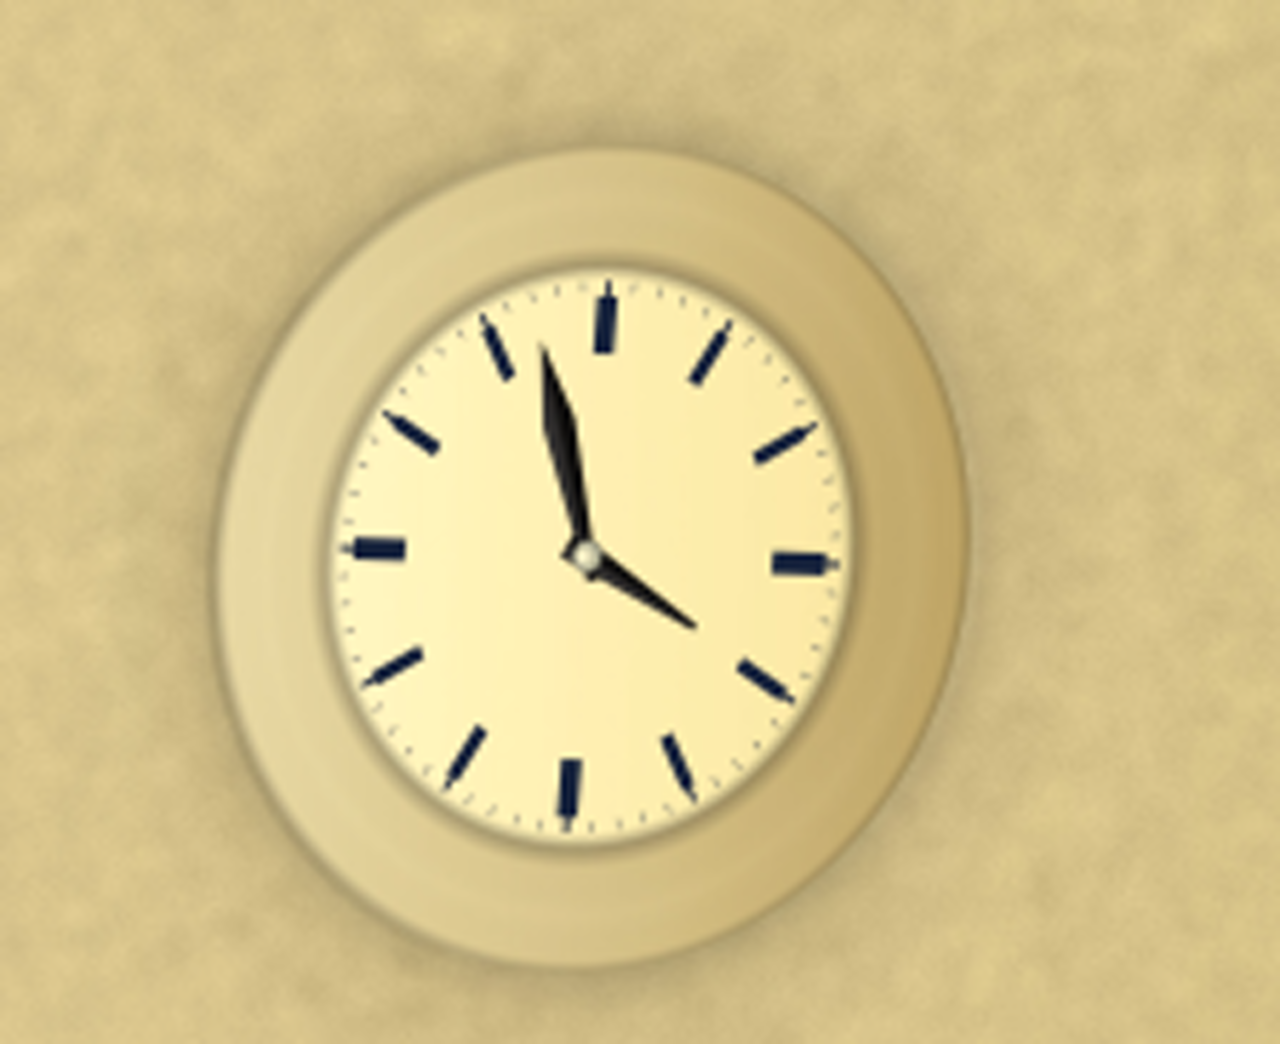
3 h 57 min
